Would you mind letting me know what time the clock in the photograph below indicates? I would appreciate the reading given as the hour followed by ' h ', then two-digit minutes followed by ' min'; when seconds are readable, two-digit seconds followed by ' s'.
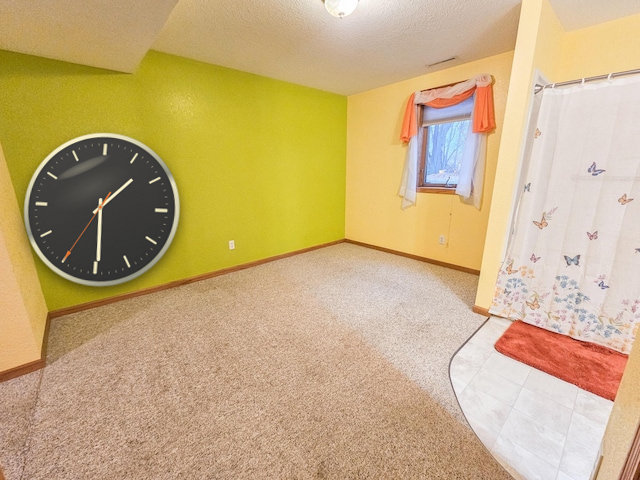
1 h 29 min 35 s
